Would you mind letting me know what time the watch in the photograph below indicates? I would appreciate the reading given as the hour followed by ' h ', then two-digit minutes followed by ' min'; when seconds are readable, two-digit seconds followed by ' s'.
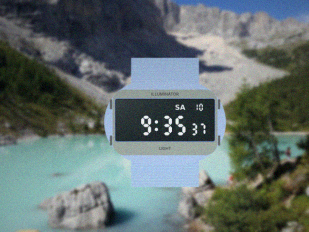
9 h 35 min 37 s
